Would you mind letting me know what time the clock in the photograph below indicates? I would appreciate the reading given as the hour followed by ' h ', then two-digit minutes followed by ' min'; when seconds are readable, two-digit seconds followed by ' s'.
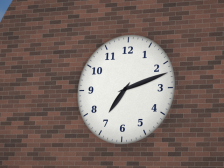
7 h 12 min
